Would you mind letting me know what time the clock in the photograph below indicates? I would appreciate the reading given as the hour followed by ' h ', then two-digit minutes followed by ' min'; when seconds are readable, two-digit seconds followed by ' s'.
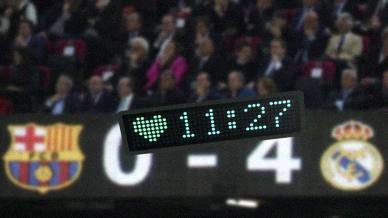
11 h 27 min
